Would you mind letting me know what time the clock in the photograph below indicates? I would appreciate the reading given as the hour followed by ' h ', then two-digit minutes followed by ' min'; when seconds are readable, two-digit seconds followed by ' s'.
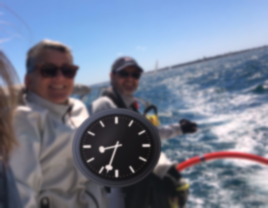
8 h 33 min
